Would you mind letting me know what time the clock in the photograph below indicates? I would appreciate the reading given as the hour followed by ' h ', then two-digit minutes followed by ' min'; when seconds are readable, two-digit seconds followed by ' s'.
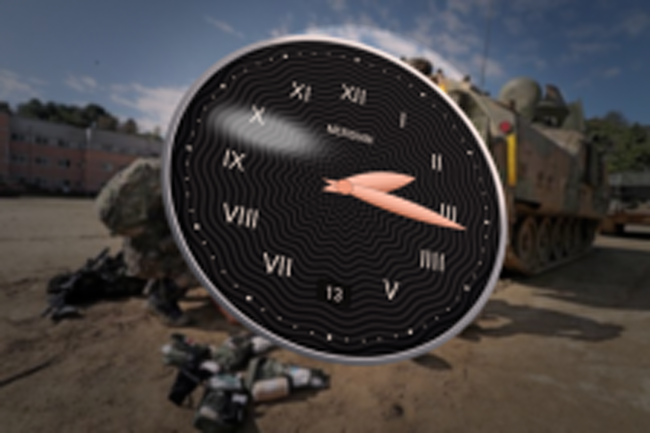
2 h 16 min
